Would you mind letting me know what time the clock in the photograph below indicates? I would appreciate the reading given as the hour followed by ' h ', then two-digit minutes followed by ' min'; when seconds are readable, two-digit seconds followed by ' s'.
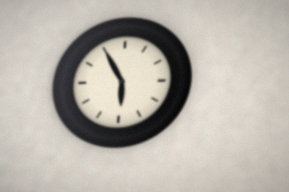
5 h 55 min
